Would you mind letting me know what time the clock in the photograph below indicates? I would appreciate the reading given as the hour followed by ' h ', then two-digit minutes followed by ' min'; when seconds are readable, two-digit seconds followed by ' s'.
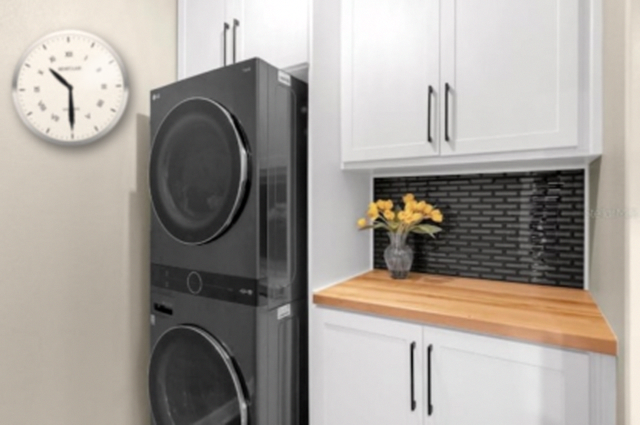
10 h 30 min
